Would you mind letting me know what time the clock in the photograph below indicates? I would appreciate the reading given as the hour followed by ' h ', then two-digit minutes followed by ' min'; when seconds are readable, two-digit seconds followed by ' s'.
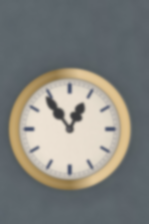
12 h 54 min
